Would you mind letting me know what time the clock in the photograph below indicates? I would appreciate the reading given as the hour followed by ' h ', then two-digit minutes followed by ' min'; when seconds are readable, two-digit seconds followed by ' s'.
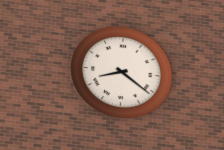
8 h 21 min
